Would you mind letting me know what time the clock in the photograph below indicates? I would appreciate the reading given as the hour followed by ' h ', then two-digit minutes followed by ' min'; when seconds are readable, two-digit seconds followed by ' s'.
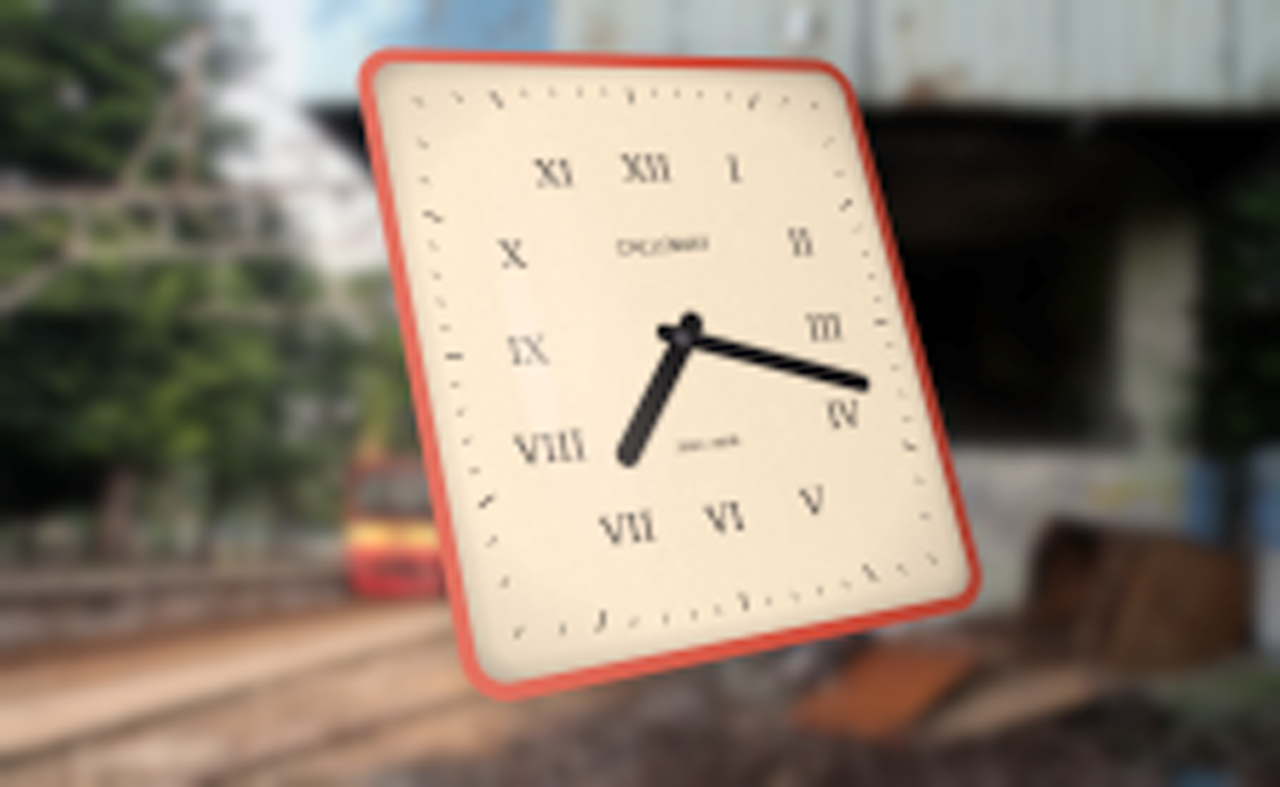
7 h 18 min
